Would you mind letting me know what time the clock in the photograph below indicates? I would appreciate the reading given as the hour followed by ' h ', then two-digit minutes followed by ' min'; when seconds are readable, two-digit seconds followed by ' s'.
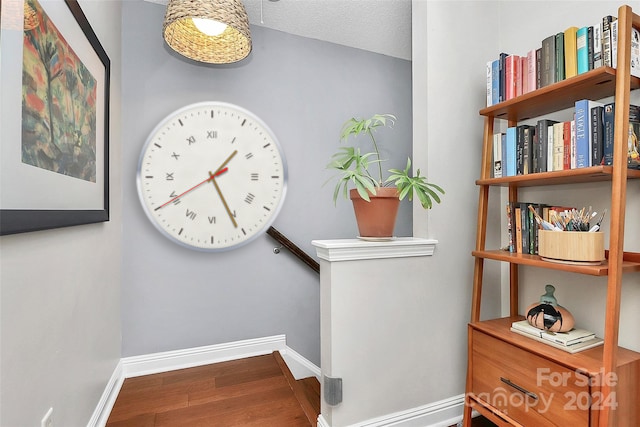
1 h 25 min 40 s
